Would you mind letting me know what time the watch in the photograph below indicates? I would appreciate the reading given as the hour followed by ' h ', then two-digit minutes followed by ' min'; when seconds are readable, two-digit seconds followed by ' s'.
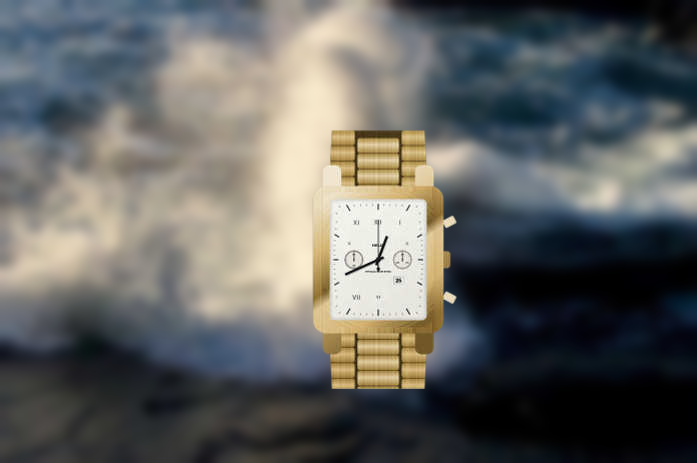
12 h 41 min
